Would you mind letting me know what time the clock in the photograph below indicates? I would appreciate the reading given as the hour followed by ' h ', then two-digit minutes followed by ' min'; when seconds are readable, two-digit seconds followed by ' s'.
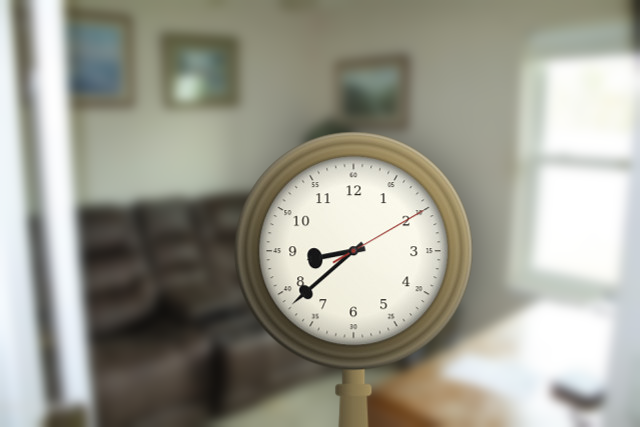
8 h 38 min 10 s
